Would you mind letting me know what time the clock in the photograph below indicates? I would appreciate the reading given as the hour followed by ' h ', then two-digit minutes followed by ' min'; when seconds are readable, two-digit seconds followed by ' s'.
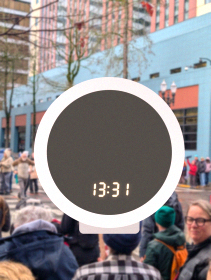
13 h 31 min
